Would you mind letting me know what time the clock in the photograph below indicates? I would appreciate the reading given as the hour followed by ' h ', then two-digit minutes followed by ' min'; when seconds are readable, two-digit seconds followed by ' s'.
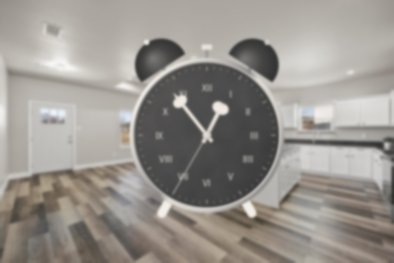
12 h 53 min 35 s
